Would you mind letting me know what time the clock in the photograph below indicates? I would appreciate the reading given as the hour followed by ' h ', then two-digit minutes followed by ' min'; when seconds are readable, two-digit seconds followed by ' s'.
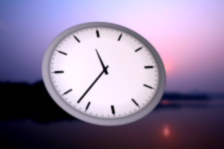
11 h 37 min
